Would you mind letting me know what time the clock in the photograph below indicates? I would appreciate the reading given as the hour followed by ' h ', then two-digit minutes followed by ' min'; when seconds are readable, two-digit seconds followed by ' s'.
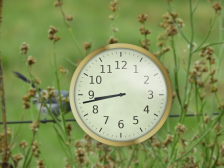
8 h 43 min
